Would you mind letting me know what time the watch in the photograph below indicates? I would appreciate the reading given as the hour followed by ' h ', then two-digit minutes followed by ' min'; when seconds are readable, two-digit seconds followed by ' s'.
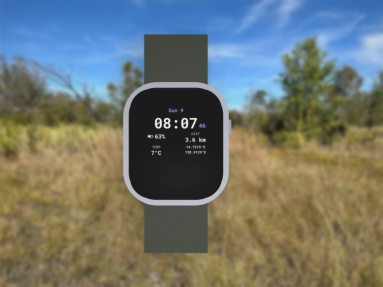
8 h 07 min
